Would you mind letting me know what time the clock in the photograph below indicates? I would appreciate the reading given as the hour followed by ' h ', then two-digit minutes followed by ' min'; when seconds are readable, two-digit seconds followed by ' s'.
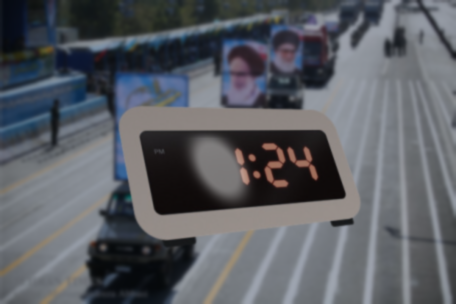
1 h 24 min
